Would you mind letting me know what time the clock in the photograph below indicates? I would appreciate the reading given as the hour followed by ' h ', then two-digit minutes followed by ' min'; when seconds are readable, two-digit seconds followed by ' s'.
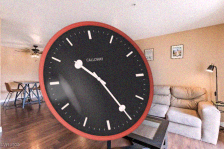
10 h 25 min
